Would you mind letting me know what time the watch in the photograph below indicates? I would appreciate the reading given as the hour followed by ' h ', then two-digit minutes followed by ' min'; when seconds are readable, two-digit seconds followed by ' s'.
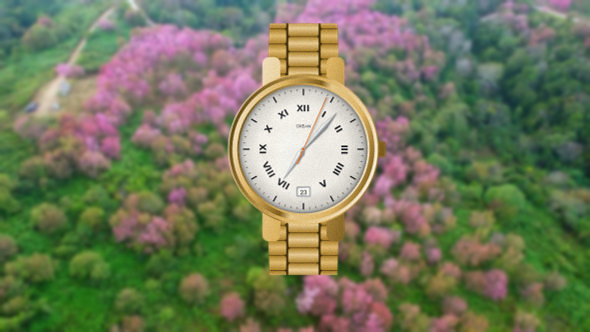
7 h 07 min 04 s
